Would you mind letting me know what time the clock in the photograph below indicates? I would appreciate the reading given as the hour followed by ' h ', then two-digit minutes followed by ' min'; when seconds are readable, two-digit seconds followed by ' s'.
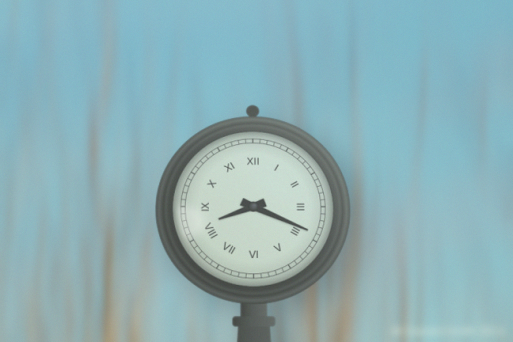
8 h 19 min
